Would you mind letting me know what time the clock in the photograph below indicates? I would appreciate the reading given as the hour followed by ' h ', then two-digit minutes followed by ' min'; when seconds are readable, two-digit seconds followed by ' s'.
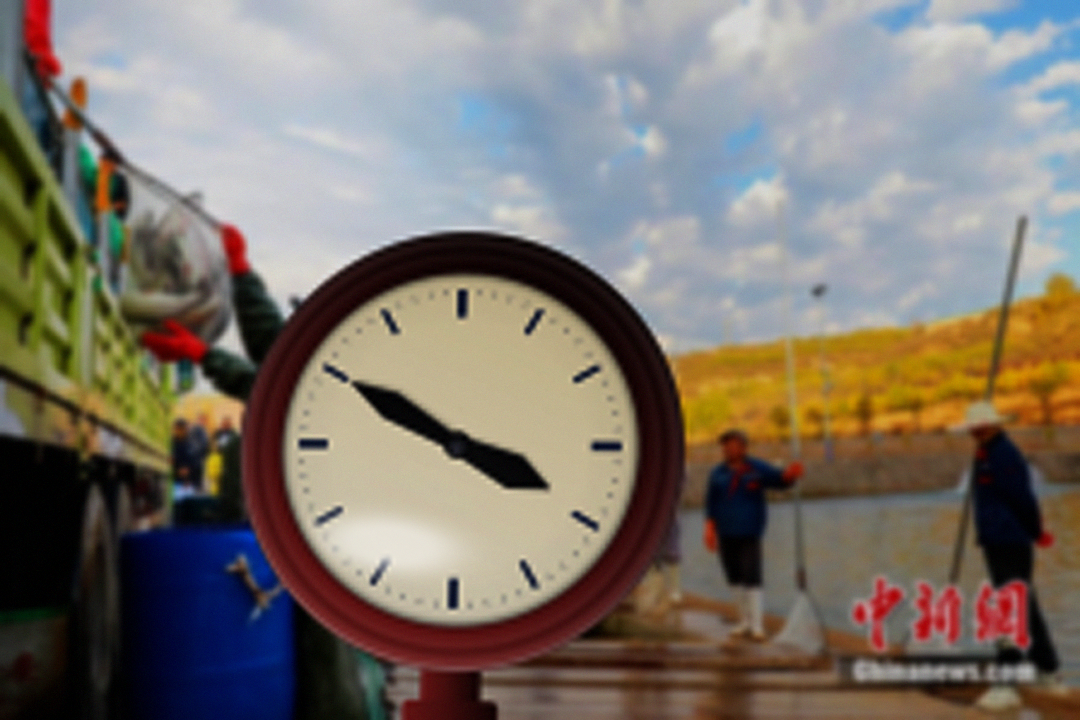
3 h 50 min
